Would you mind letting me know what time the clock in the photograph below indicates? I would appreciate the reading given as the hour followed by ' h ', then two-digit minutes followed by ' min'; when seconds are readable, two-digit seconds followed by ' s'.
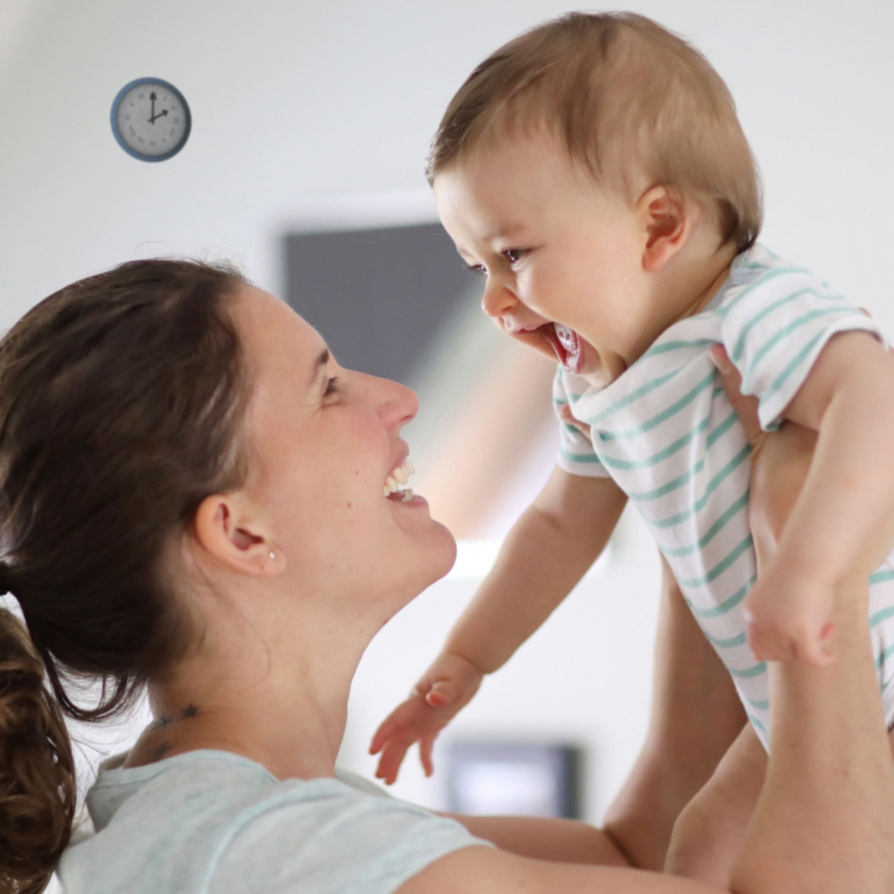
2 h 00 min
